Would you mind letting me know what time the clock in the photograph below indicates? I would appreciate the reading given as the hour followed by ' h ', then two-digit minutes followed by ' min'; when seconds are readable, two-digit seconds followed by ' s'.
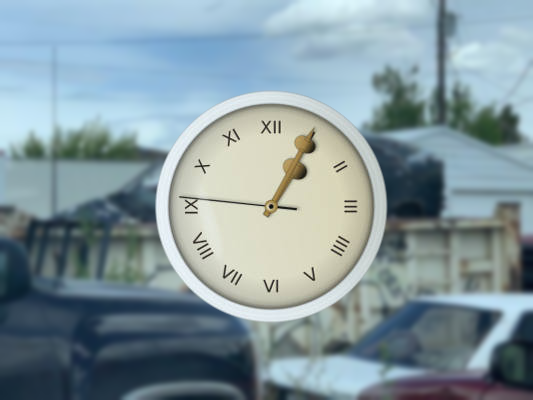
1 h 04 min 46 s
